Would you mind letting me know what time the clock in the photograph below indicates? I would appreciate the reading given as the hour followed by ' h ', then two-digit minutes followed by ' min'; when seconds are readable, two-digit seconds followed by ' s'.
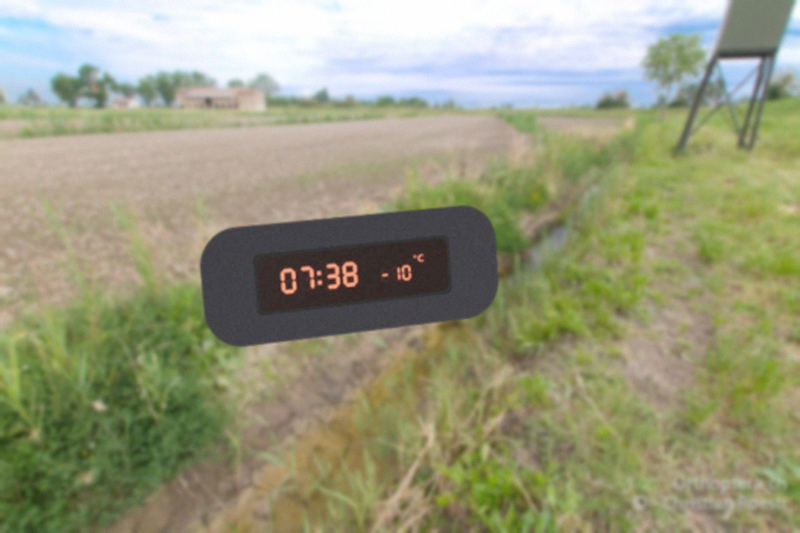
7 h 38 min
